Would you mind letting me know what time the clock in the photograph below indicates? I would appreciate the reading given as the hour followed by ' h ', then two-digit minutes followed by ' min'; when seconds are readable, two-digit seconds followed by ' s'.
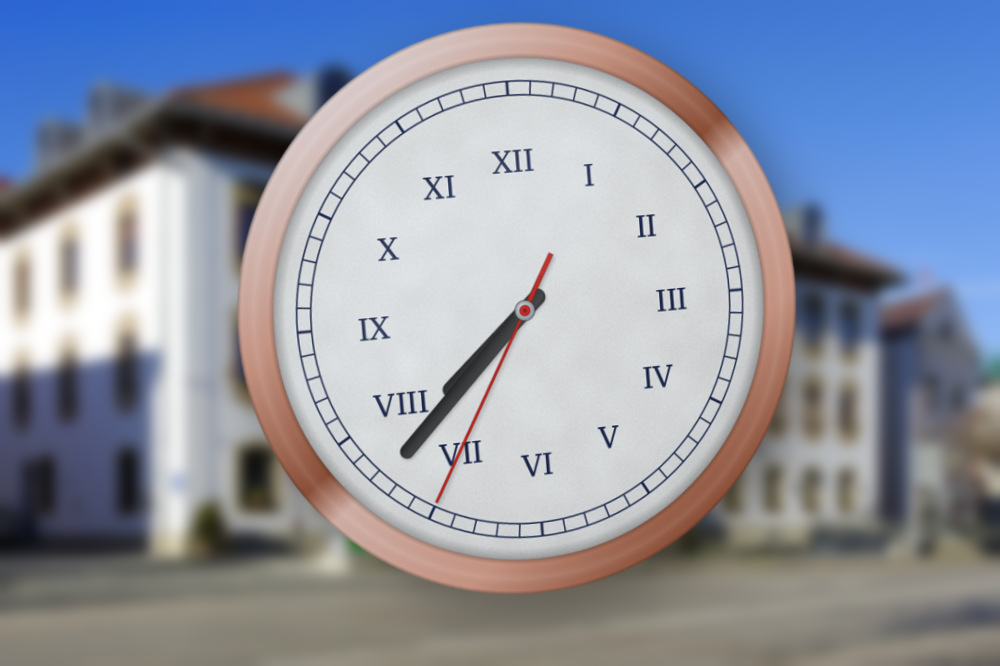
7 h 37 min 35 s
